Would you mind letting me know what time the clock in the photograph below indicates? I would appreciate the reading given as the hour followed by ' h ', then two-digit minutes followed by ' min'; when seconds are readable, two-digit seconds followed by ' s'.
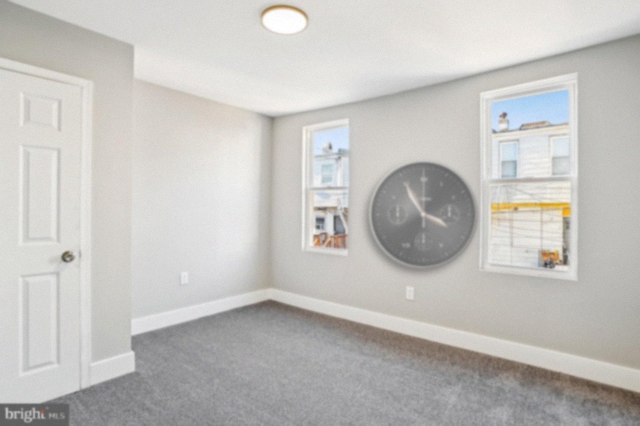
3 h 55 min
